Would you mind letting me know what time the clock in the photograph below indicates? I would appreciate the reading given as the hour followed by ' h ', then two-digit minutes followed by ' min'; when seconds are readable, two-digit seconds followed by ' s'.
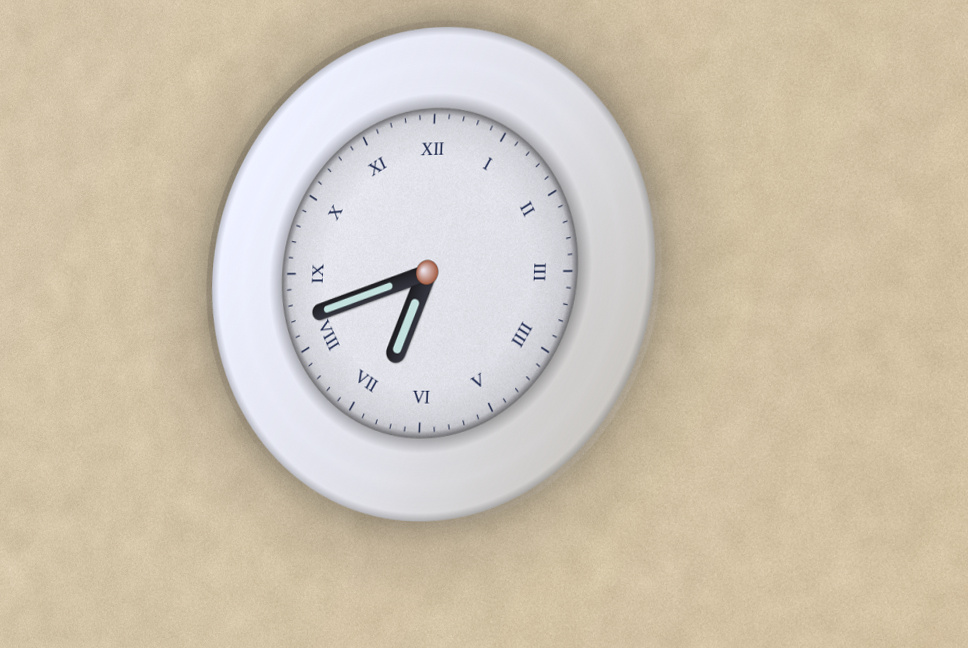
6 h 42 min
